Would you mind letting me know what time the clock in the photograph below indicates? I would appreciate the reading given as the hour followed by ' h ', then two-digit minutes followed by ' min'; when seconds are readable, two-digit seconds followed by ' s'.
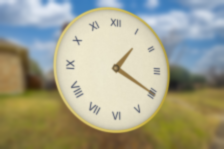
1 h 20 min
